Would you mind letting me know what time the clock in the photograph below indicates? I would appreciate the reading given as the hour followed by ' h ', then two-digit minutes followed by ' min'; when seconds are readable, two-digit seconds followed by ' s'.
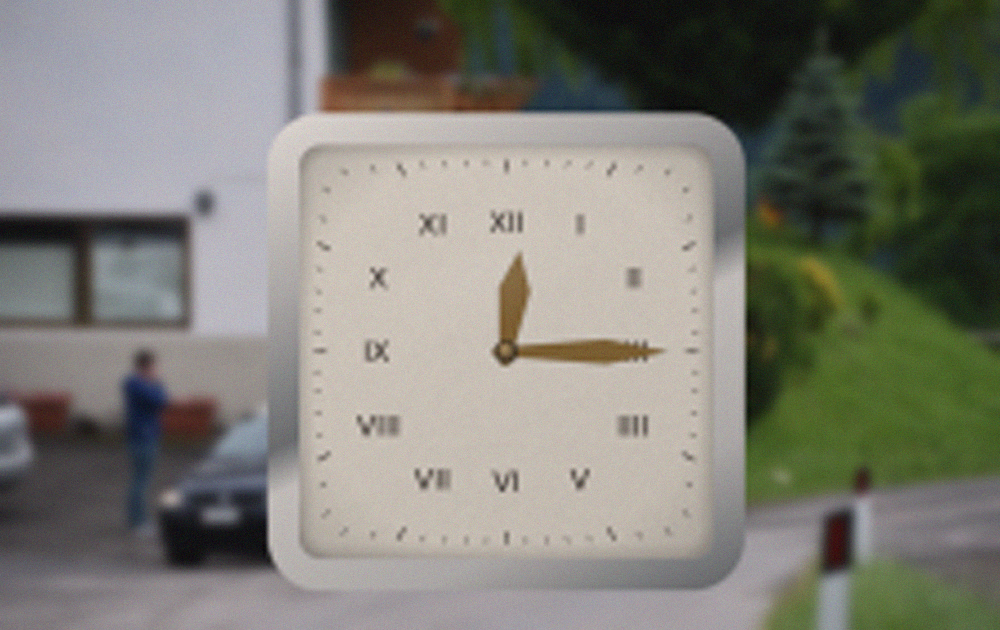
12 h 15 min
